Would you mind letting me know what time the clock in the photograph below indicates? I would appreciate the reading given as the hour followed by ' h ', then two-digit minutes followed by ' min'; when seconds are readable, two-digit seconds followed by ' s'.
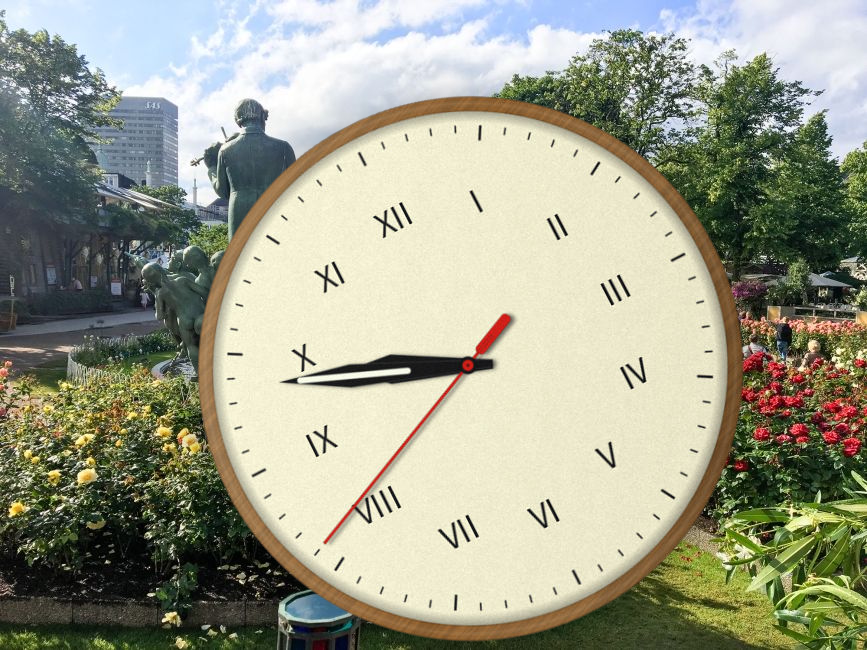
9 h 48 min 41 s
